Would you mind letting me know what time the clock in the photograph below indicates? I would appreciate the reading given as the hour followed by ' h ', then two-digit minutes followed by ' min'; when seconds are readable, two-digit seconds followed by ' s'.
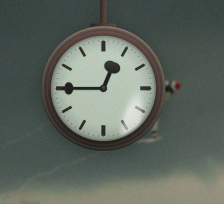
12 h 45 min
